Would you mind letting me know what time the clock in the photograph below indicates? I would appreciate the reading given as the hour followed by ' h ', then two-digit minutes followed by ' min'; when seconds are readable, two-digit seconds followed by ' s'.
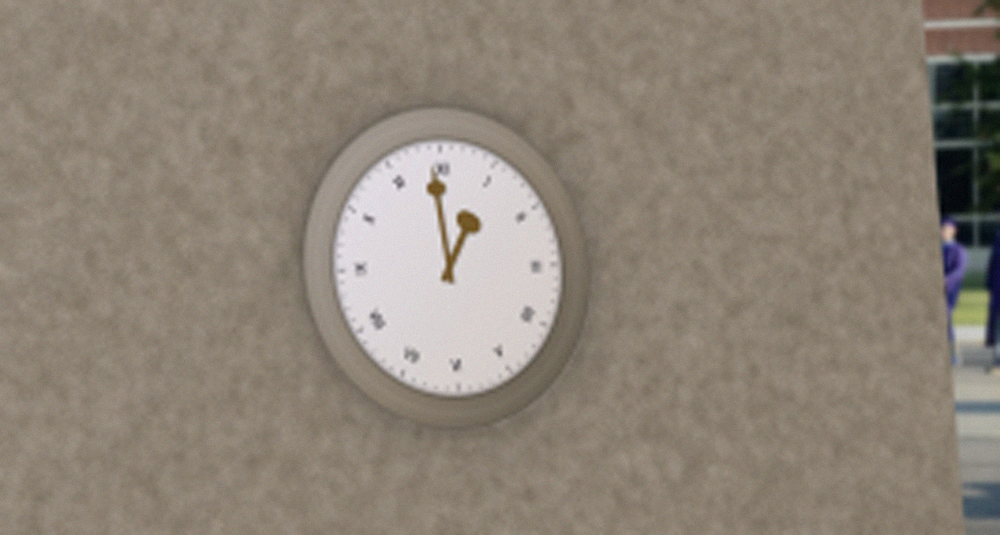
12 h 59 min
